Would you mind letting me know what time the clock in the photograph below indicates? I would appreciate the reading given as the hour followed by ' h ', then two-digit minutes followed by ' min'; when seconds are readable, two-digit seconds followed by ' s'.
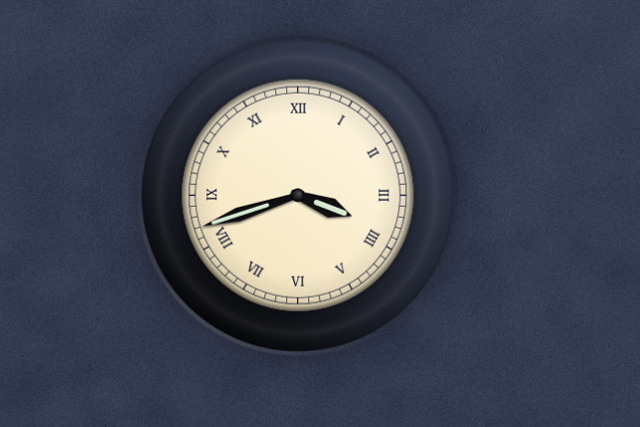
3 h 42 min
